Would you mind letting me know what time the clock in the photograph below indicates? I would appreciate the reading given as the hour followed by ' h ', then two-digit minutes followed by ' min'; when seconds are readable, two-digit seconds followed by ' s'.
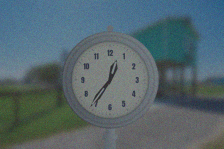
12 h 36 min
